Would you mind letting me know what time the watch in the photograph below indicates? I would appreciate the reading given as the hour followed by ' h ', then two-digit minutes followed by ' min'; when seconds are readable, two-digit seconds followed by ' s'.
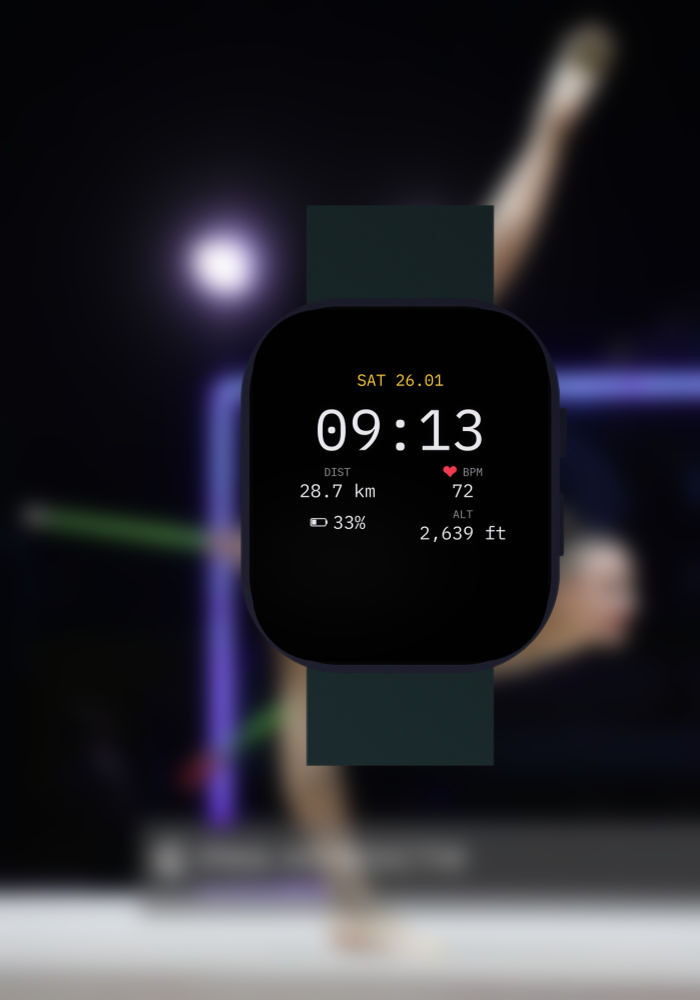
9 h 13 min
